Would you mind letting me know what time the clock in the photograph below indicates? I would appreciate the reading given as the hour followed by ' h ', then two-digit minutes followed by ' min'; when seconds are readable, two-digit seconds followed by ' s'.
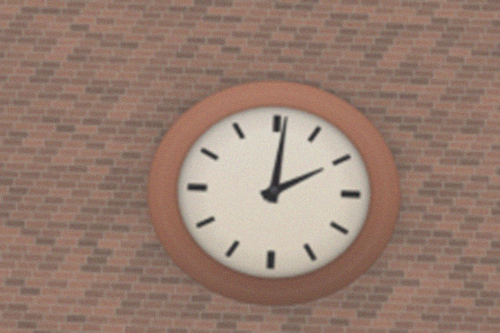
2 h 01 min
